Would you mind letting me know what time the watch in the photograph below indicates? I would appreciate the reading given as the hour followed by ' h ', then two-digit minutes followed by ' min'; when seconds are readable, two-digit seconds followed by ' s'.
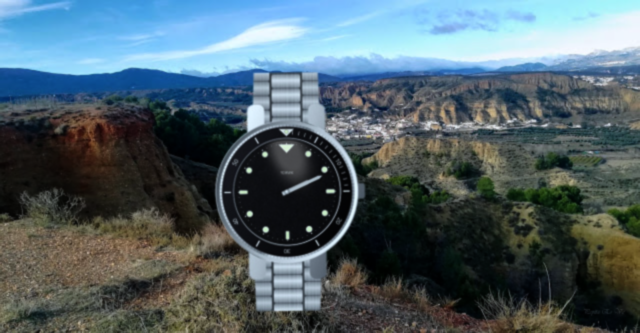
2 h 11 min
